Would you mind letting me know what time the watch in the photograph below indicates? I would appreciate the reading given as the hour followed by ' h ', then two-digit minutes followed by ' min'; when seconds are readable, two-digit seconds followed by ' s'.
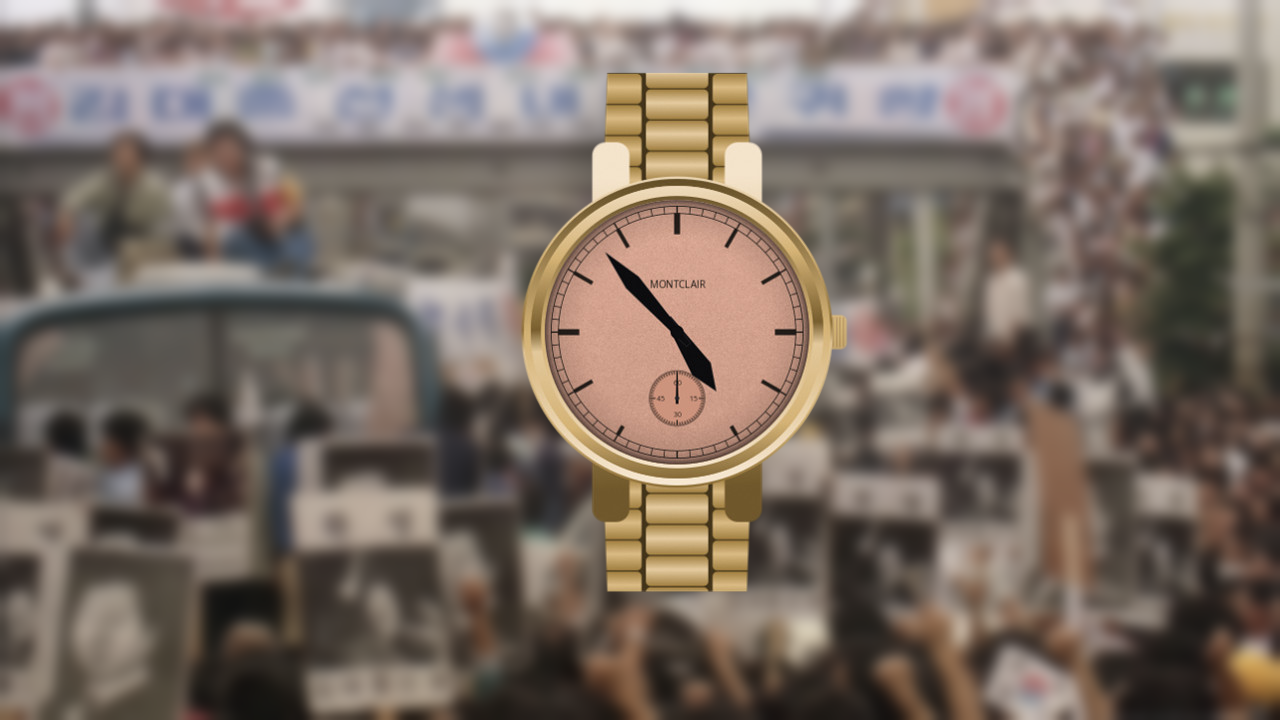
4 h 53 min
